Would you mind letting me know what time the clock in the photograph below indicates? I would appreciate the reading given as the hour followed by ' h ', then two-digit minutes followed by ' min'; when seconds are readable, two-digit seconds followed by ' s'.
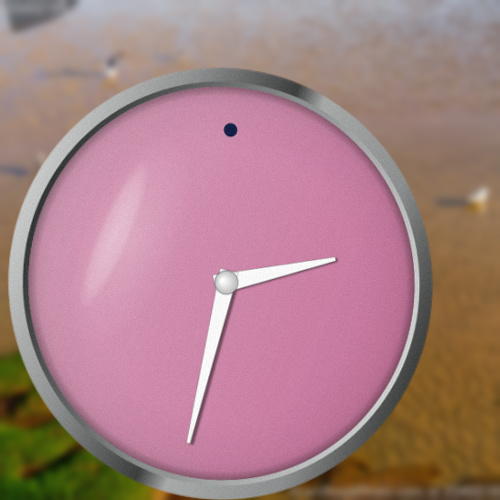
2 h 32 min
